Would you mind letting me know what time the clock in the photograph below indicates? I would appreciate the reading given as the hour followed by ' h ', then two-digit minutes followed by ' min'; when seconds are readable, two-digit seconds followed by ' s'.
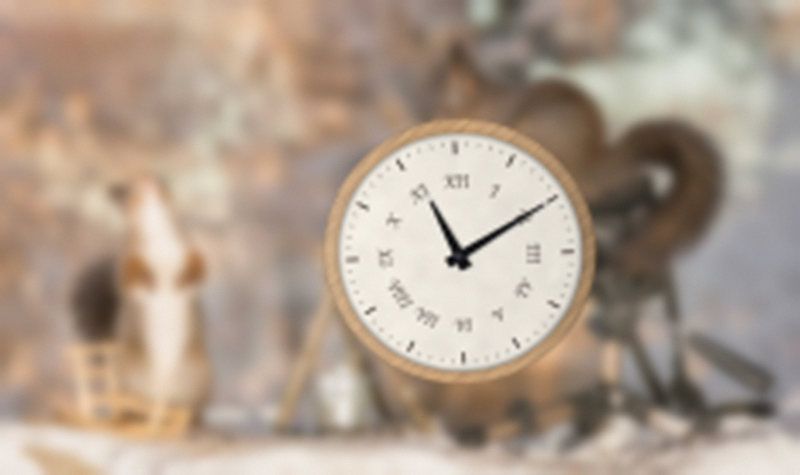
11 h 10 min
